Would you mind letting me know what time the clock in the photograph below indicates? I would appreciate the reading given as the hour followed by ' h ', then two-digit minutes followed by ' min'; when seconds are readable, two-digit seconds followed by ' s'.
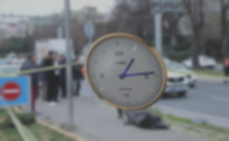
1 h 14 min
